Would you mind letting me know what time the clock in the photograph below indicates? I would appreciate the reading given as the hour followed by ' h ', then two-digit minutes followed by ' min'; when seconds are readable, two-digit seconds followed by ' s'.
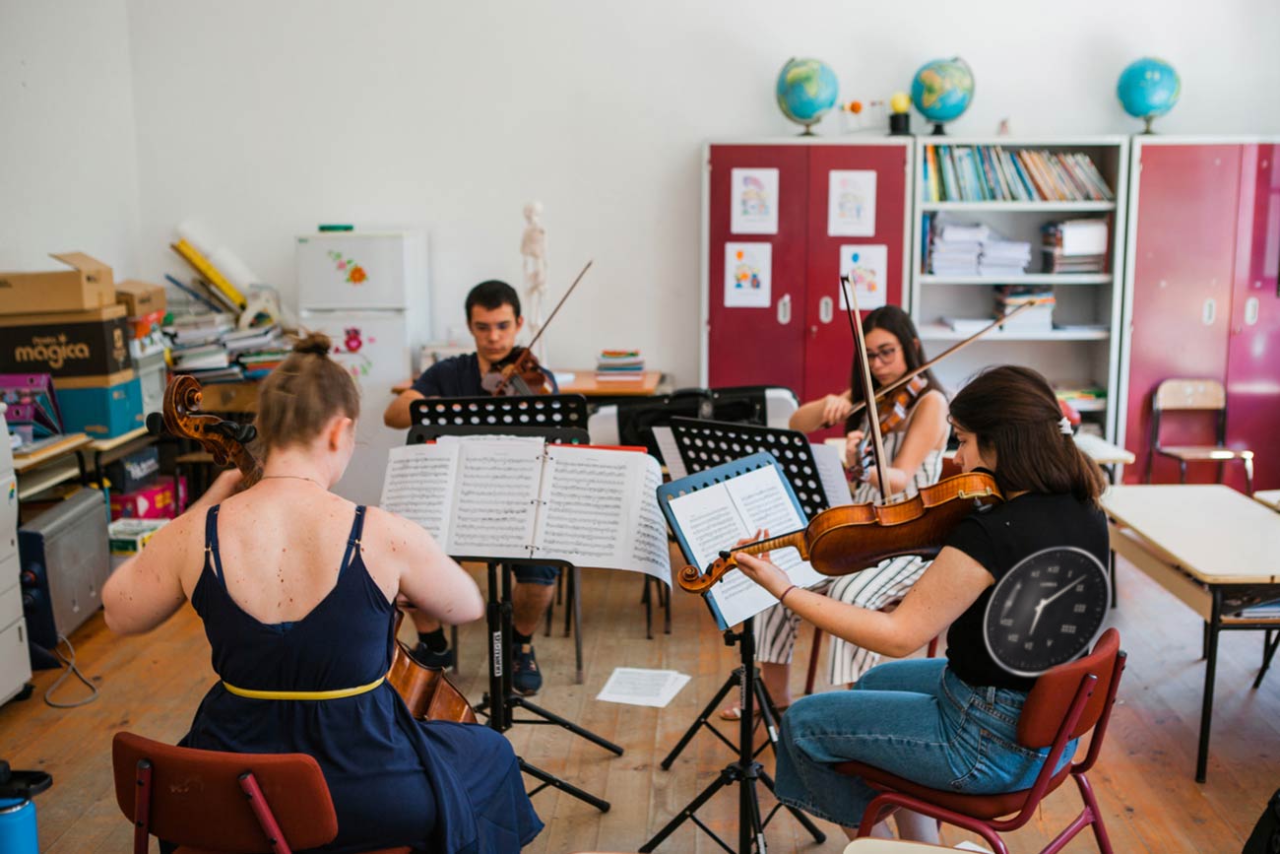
6 h 08 min
